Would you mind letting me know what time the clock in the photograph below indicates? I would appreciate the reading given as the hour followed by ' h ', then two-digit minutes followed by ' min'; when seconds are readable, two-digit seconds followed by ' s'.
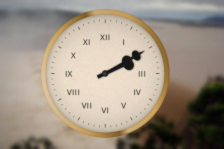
2 h 10 min
